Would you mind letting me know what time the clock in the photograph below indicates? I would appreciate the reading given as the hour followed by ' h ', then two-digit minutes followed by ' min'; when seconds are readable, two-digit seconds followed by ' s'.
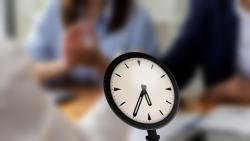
5 h 35 min
